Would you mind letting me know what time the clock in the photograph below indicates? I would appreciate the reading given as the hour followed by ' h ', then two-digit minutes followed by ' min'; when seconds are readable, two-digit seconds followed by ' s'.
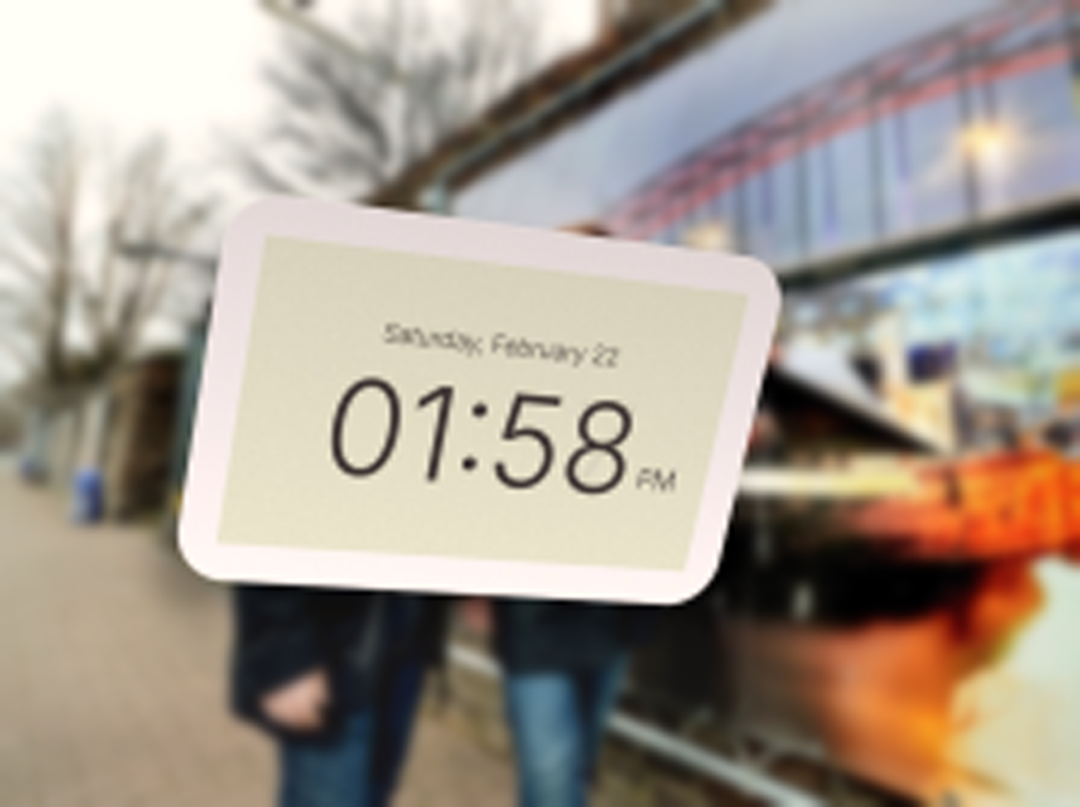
1 h 58 min
